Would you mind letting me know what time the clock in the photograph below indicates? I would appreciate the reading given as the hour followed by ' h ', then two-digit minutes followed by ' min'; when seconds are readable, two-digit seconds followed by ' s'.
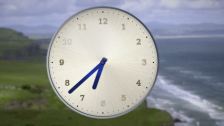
6 h 38 min
